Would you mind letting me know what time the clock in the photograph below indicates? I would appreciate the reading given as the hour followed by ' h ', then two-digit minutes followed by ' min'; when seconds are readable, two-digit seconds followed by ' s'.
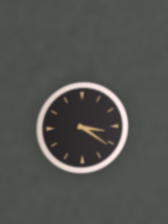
3 h 21 min
